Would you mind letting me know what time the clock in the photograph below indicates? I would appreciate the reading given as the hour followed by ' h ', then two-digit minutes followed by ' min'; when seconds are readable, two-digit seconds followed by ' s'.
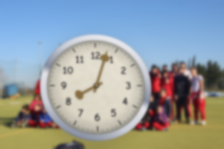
8 h 03 min
